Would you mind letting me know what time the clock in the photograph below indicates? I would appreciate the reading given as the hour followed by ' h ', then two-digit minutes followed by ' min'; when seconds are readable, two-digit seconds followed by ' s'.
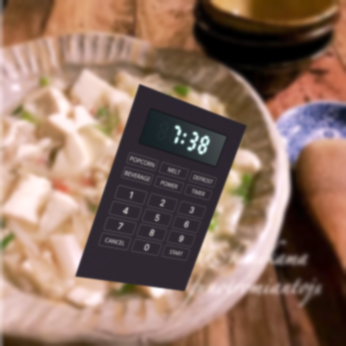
7 h 38 min
